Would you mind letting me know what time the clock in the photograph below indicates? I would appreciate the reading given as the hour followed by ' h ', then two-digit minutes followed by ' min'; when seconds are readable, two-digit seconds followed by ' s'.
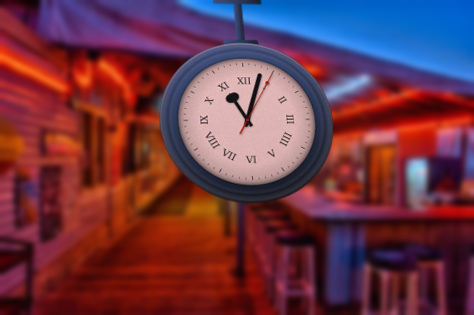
11 h 03 min 05 s
